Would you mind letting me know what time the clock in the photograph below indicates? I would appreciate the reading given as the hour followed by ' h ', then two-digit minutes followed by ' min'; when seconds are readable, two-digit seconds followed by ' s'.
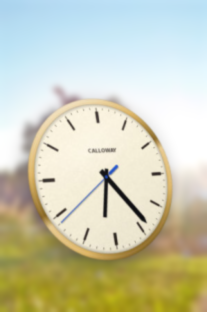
6 h 23 min 39 s
